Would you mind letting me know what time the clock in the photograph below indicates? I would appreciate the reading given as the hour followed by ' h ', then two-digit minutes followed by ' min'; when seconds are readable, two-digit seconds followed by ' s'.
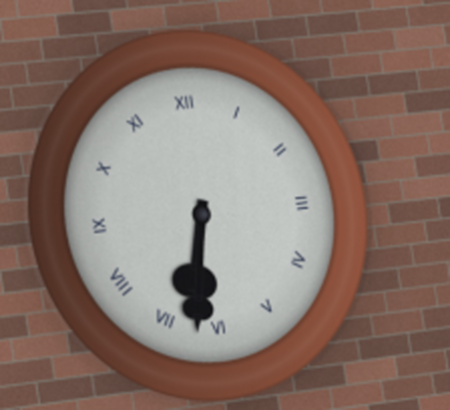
6 h 32 min
